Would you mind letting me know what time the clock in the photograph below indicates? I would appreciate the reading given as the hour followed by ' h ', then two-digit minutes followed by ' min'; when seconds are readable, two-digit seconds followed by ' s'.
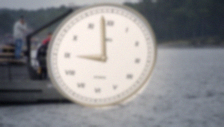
8 h 58 min
